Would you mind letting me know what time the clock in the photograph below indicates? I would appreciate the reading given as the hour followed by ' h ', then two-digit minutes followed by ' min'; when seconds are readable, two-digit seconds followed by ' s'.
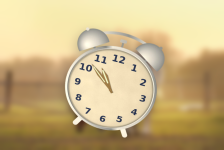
10 h 52 min
